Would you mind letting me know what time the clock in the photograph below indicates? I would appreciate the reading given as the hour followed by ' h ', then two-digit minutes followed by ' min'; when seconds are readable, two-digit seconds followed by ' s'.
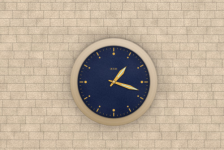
1 h 18 min
